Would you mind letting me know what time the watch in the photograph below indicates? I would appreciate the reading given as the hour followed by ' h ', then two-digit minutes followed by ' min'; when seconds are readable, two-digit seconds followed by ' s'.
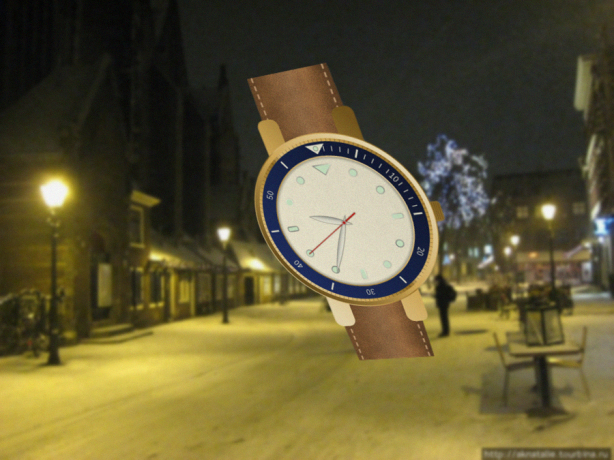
9 h 34 min 40 s
